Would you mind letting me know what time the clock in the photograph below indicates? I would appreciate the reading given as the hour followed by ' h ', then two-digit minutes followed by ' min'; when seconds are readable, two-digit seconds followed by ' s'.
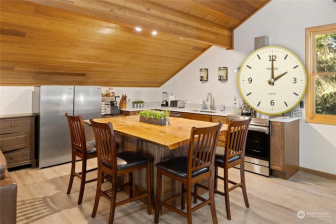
2 h 00 min
